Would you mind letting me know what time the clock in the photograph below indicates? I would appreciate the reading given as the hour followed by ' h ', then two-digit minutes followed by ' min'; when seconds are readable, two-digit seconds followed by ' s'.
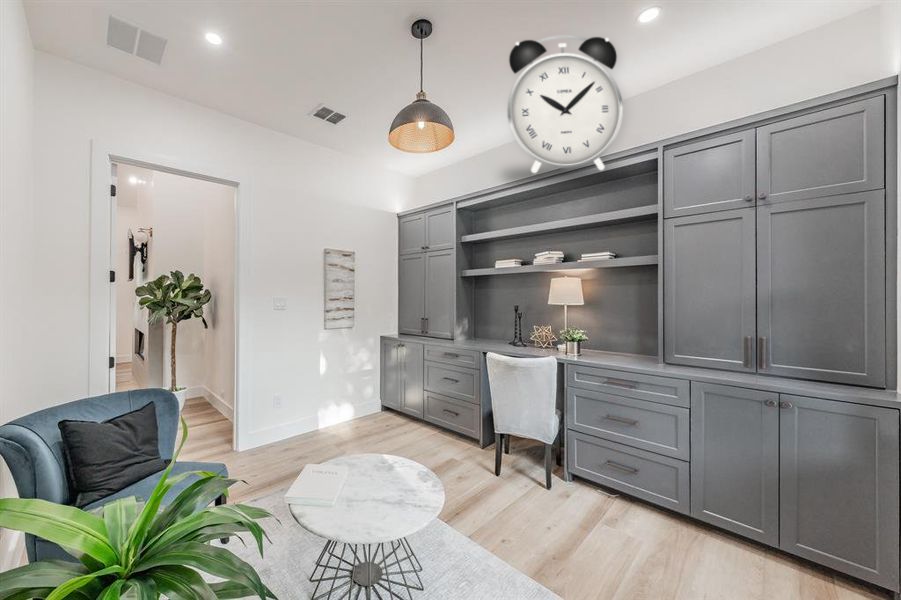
10 h 08 min
